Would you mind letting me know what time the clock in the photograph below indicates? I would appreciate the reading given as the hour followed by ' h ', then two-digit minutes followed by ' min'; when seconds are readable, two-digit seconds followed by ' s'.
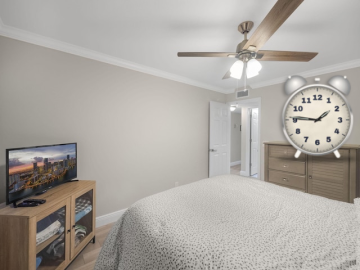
1 h 46 min
